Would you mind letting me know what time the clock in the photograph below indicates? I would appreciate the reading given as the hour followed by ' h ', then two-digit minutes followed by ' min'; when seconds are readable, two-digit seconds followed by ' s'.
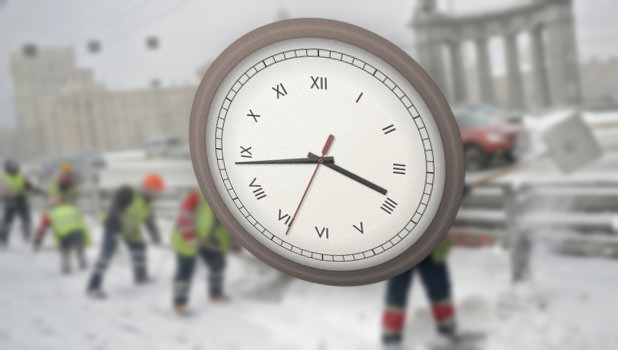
3 h 43 min 34 s
